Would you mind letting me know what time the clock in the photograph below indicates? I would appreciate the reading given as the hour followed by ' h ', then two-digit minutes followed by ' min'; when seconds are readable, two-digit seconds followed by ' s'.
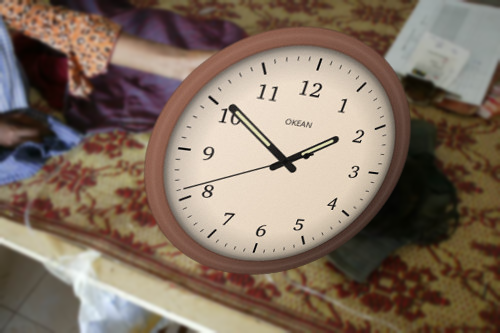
1 h 50 min 41 s
